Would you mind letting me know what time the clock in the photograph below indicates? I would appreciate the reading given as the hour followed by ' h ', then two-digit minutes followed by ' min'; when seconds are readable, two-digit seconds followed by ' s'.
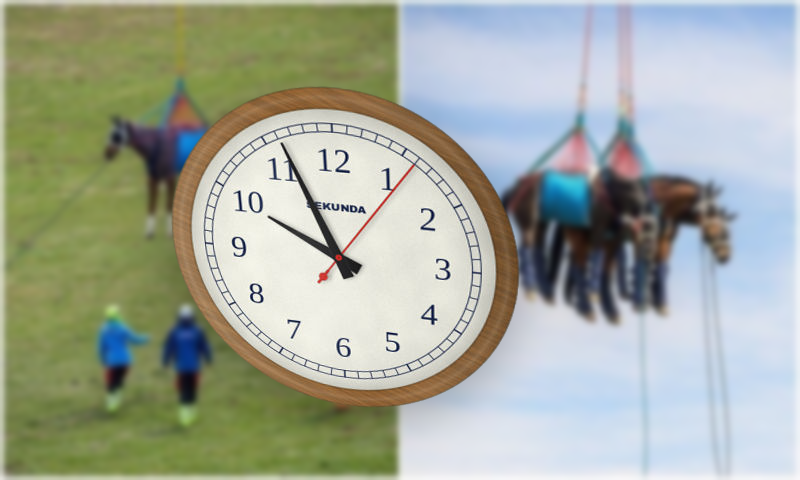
9 h 56 min 06 s
